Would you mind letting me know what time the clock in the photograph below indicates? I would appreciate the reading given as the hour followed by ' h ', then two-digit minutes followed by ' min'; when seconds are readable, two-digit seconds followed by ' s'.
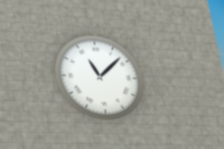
11 h 08 min
